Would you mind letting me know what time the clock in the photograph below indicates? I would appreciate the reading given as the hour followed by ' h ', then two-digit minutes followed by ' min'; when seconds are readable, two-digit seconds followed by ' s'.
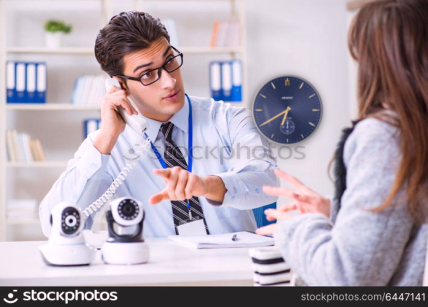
6 h 40 min
